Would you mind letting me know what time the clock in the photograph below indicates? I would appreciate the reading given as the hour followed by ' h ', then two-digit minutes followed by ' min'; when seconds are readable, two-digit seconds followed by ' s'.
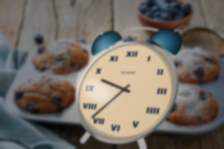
9 h 37 min
